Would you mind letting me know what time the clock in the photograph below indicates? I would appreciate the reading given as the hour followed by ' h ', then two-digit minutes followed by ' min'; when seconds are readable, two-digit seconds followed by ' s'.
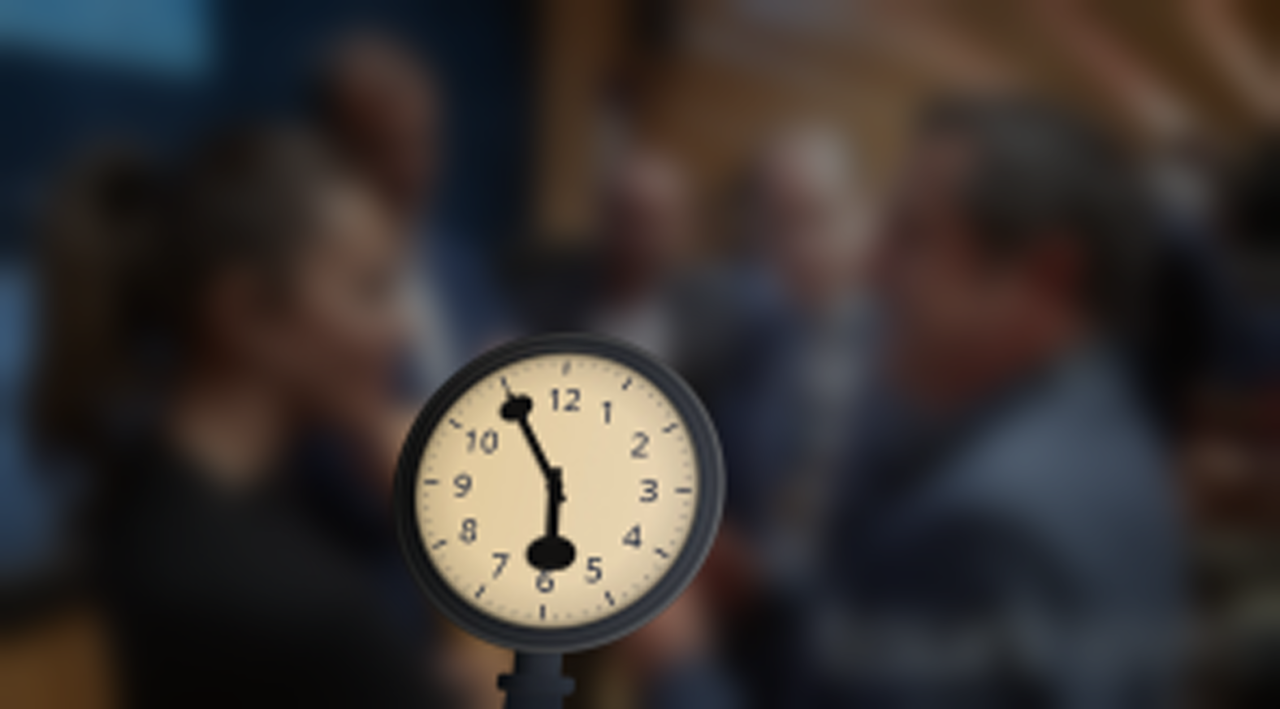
5 h 55 min
